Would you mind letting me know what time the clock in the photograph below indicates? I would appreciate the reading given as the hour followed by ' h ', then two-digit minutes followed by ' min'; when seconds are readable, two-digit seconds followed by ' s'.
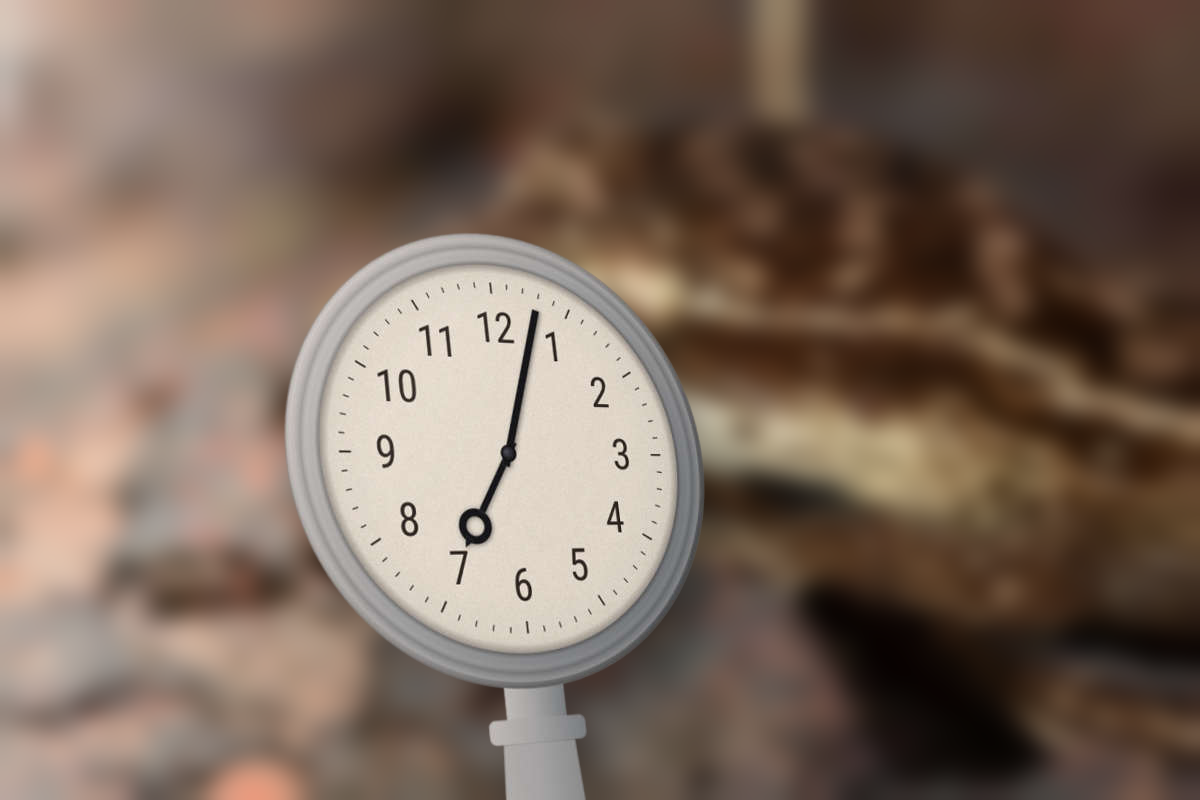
7 h 03 min
